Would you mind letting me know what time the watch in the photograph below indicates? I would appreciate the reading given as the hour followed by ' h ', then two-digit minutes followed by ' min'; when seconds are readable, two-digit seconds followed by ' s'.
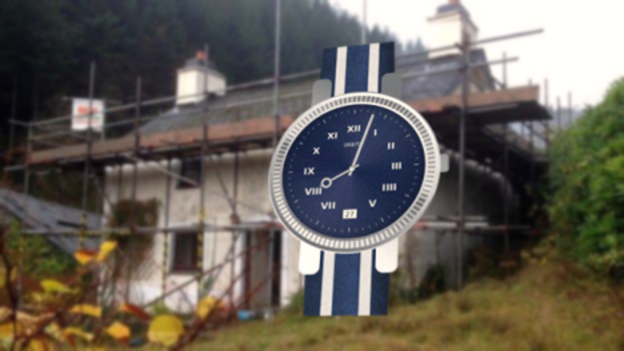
8 h 03 min
